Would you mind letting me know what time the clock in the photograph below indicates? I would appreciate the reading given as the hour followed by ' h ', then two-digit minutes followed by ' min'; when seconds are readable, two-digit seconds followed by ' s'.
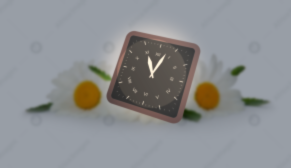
11 h 03 min
